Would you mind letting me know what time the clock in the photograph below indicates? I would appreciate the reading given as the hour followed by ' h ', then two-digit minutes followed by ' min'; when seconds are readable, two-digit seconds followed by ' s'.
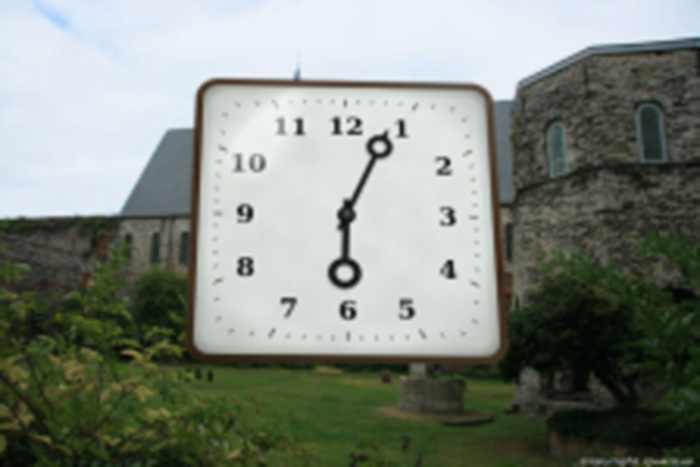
6 h 04 min
